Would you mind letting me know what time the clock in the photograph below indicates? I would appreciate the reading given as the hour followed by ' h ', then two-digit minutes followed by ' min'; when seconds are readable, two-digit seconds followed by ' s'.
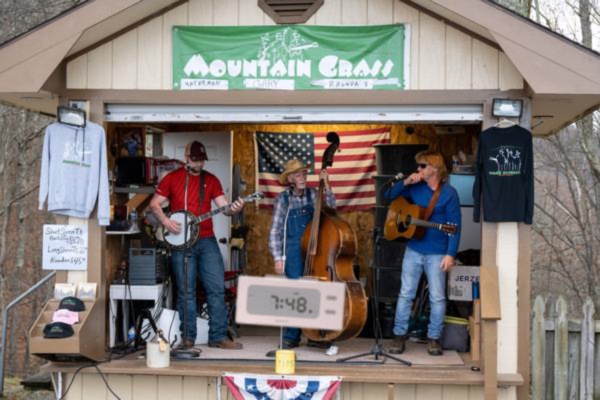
7 h 48 min
